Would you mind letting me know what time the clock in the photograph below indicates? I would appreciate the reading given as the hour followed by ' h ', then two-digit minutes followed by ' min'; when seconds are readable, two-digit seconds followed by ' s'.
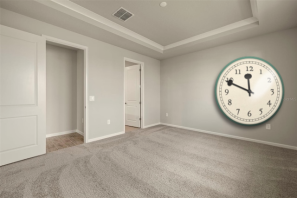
11 h 49 min
